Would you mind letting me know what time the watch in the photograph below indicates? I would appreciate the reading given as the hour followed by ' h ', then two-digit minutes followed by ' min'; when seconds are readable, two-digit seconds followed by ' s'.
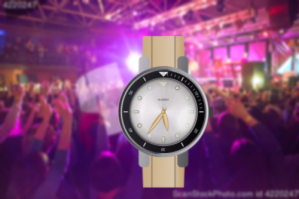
5 h 36 min
